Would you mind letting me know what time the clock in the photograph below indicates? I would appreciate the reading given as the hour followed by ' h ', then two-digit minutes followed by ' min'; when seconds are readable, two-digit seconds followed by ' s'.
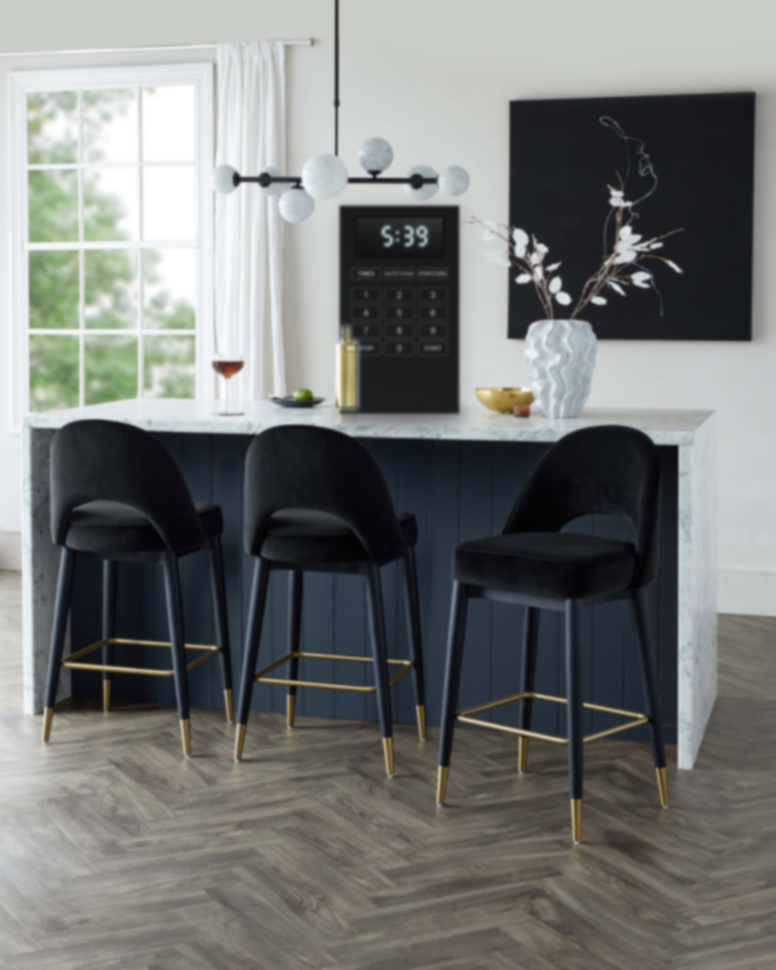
5 h 39 min
